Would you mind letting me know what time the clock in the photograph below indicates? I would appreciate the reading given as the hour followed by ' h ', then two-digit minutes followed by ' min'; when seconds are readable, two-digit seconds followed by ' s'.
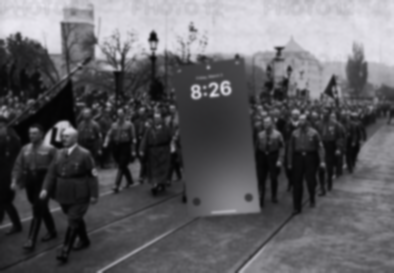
8 h 26 min
